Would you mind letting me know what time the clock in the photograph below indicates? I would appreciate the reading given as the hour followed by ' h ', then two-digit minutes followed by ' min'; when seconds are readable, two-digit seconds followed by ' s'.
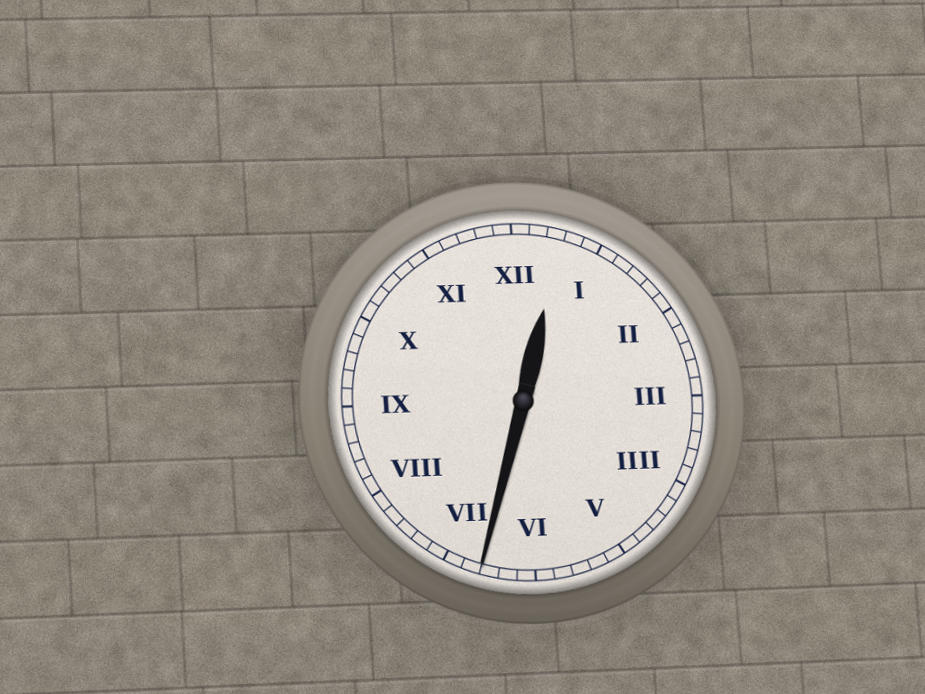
12 h 33 min
